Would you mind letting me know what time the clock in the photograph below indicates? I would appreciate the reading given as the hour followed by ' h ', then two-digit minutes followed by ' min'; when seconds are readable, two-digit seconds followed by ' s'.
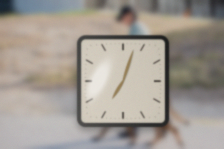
7 h 03 min
